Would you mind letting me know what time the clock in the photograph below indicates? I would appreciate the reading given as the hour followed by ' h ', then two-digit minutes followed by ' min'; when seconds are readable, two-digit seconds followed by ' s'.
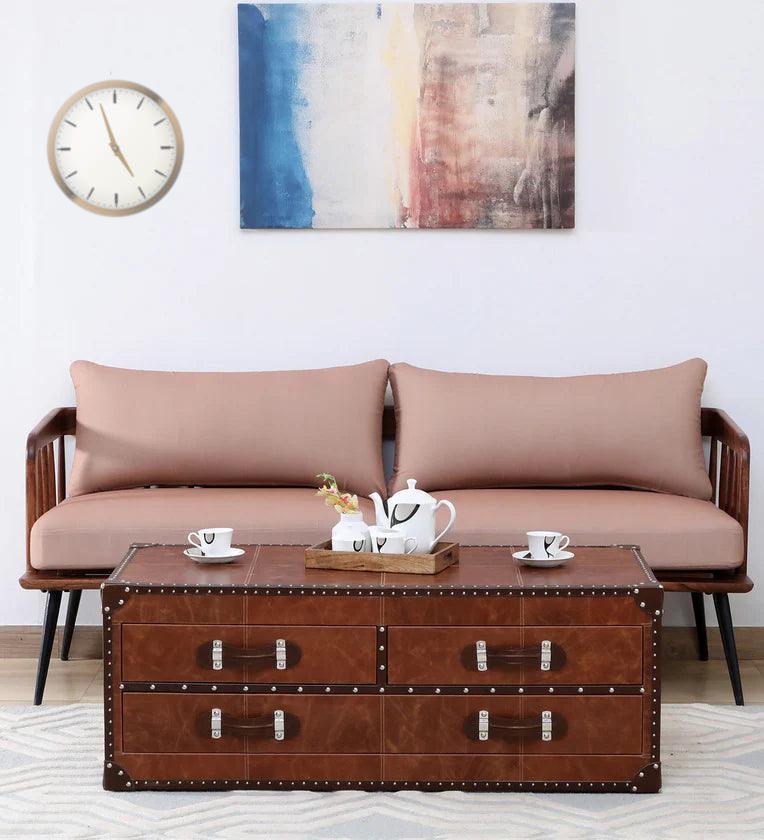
4 h 57 min
